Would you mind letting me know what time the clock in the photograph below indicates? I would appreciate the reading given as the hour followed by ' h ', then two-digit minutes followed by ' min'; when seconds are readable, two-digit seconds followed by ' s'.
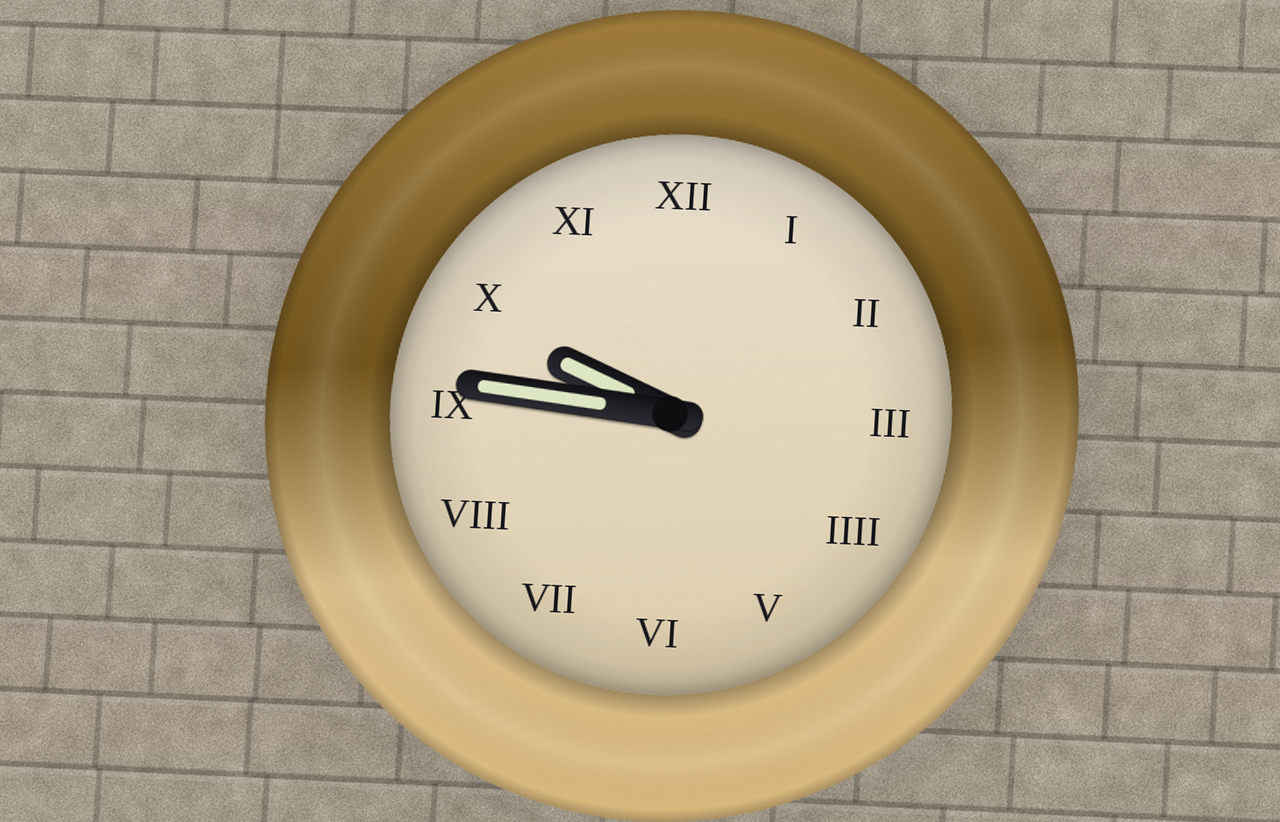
9 h 46 min
